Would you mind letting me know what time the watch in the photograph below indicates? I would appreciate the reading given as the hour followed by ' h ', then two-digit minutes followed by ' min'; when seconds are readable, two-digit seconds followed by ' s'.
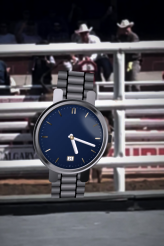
5 h 18 min
